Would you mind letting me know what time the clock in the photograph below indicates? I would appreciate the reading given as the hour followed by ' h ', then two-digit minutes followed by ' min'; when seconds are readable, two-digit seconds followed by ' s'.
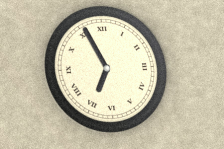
6 h 56 min
